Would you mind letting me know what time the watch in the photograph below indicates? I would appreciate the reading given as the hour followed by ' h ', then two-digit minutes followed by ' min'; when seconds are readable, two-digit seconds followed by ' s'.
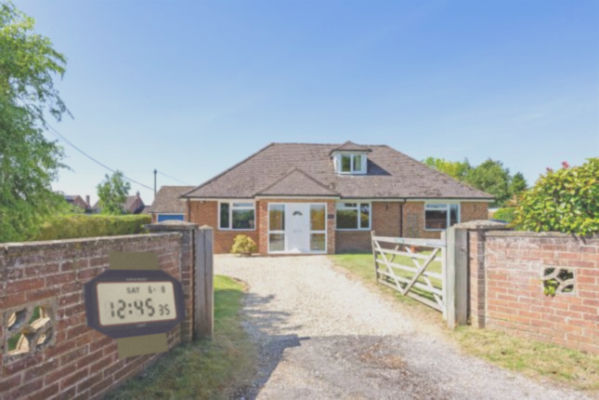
12 h 45 min 35 s
